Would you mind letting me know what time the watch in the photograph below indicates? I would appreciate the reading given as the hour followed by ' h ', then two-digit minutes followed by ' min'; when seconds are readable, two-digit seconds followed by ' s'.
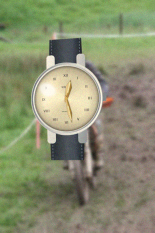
12 h 28 min
